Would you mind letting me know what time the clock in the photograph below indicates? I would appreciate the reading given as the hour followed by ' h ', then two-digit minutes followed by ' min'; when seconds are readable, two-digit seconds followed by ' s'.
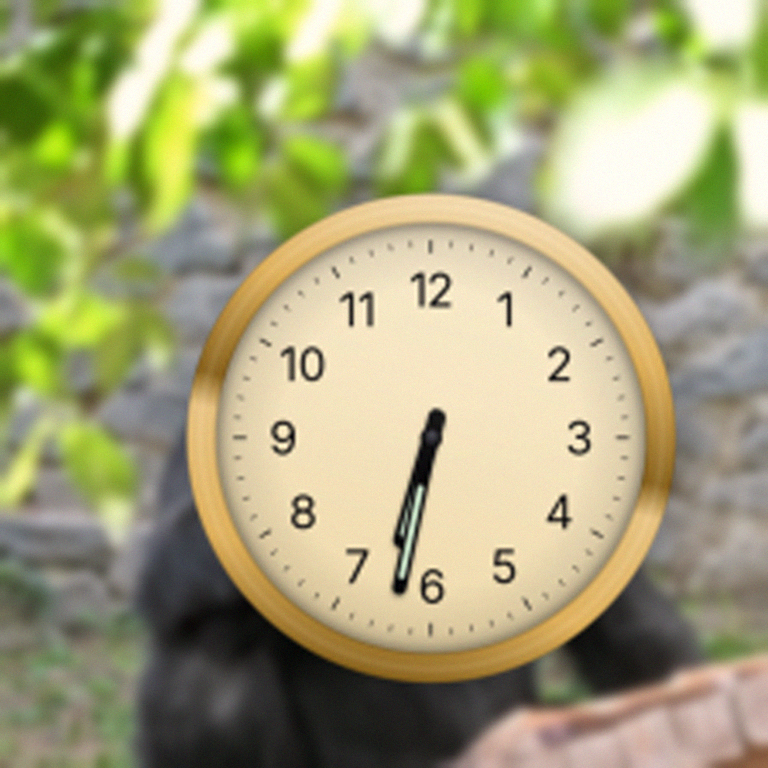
6 h 32 min
